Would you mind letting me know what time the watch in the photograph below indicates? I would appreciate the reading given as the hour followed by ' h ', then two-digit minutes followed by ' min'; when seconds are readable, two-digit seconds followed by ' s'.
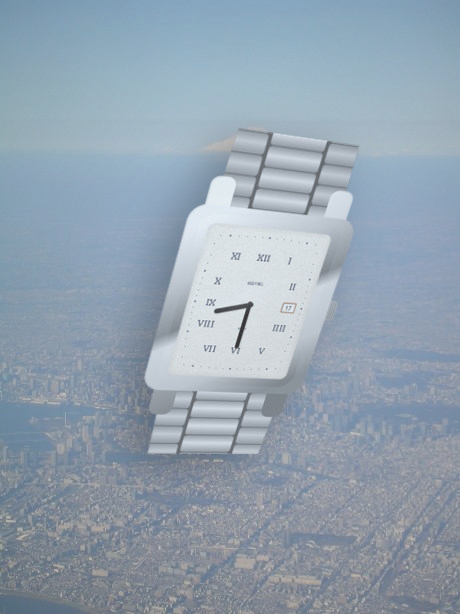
8 h 30 min
